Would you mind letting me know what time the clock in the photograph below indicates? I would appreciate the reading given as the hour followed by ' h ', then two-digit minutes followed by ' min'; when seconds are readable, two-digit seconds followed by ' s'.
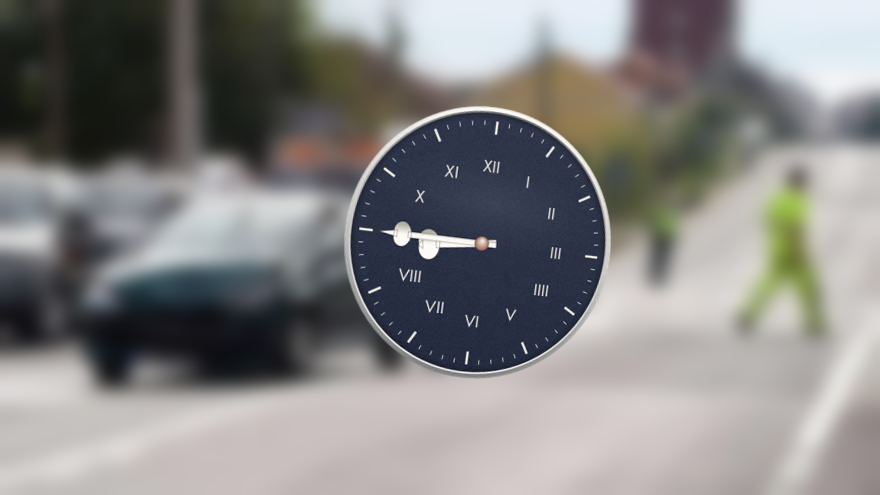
8 h 45 min
